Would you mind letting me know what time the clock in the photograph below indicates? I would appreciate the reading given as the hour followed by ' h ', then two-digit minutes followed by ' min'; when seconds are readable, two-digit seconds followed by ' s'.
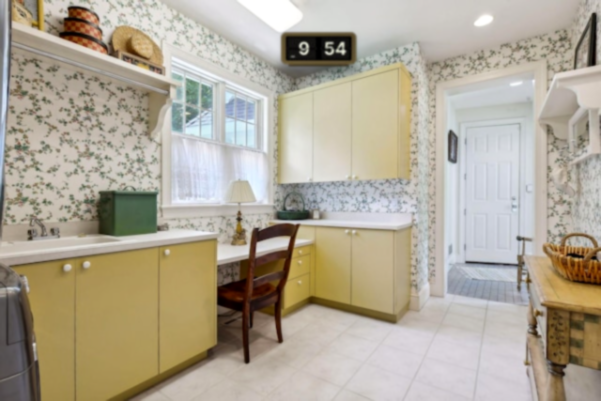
9 h 54 min
